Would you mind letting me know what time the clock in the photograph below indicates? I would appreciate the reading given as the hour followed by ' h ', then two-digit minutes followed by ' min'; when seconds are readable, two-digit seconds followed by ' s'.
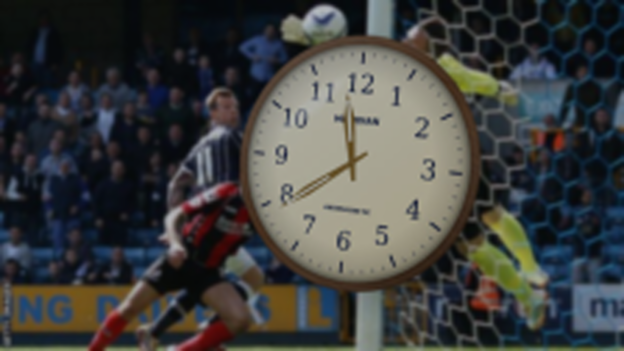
11 h 39 min
